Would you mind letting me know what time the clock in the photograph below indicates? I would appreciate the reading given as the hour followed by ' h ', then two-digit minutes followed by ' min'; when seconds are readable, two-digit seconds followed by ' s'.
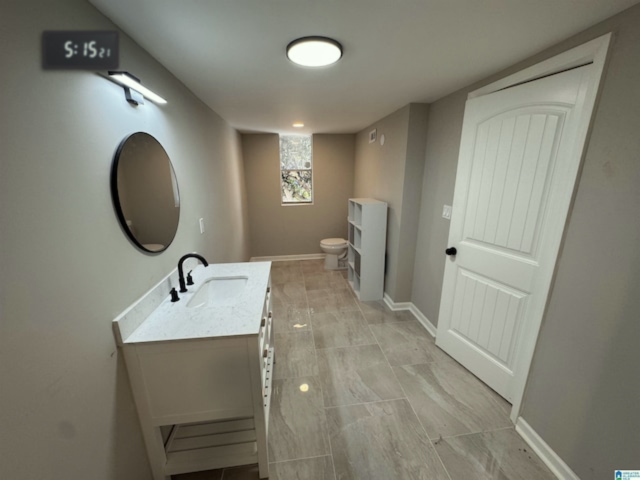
5 h 15 min
